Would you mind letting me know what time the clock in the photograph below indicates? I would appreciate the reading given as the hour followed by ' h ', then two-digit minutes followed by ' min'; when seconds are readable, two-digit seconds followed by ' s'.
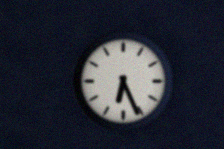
6 h 26 min
